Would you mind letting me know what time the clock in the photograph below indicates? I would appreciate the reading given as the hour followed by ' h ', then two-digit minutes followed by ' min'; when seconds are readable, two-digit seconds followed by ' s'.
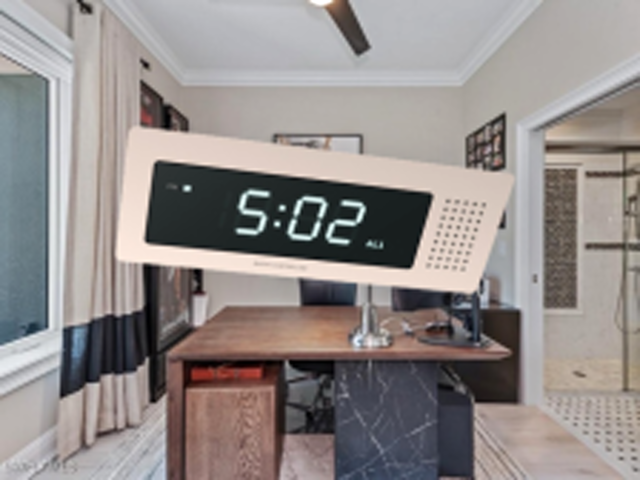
5 h 02 min
